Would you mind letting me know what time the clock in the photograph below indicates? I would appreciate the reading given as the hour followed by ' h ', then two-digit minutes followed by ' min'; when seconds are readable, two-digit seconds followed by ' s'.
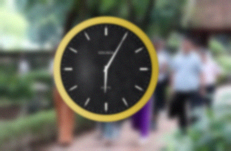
6 h 05 min
